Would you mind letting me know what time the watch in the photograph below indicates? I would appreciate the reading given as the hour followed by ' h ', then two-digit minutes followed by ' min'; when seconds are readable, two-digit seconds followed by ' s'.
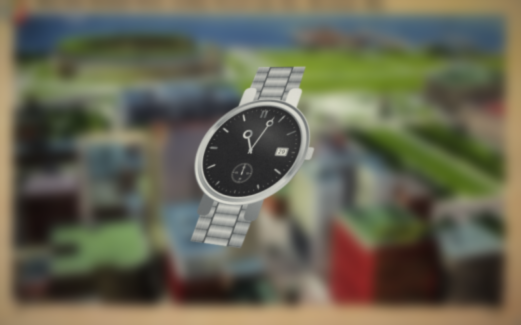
11 h 03 min
